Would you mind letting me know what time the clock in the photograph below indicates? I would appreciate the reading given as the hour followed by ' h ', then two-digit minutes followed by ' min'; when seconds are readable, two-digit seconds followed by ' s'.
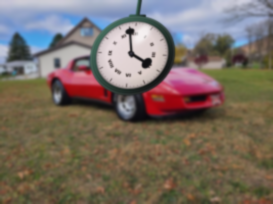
3 h 58 min
